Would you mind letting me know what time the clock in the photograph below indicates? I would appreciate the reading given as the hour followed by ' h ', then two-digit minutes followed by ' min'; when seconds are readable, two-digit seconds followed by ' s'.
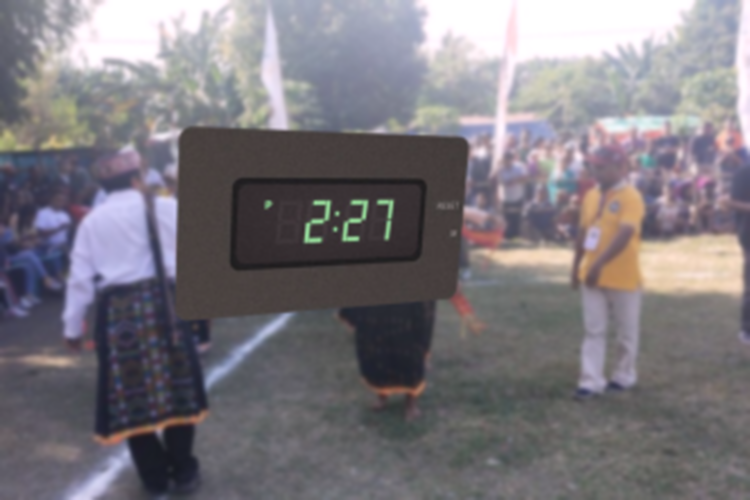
2 h 27 min
